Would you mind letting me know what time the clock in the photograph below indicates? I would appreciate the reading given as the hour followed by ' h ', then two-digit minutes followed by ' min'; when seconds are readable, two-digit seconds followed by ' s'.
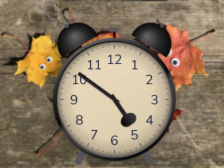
4 h 51 min
